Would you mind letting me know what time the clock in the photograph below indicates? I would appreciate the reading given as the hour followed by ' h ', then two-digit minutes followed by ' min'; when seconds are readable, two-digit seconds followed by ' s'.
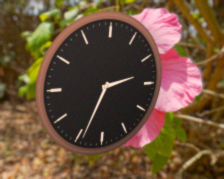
2 h 34 min
